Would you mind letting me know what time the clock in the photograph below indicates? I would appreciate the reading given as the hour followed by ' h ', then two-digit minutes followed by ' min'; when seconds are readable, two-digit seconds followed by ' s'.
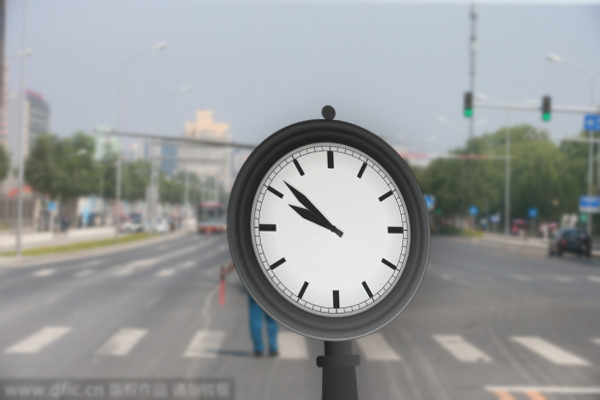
9 h 52 min
